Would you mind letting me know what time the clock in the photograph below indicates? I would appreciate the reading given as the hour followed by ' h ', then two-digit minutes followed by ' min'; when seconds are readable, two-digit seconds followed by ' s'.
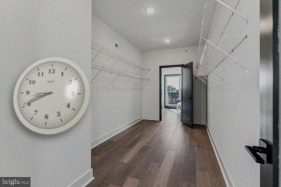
8 h 41 min
